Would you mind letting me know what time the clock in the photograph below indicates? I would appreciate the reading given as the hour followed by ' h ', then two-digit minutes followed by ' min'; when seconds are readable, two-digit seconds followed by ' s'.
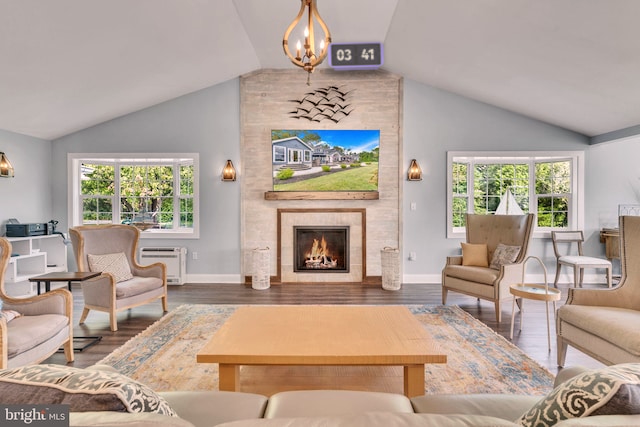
3 h 41 min
